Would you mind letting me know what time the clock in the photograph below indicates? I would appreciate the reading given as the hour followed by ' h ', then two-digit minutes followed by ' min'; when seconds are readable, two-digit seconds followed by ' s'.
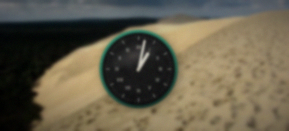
1 h 02 min
